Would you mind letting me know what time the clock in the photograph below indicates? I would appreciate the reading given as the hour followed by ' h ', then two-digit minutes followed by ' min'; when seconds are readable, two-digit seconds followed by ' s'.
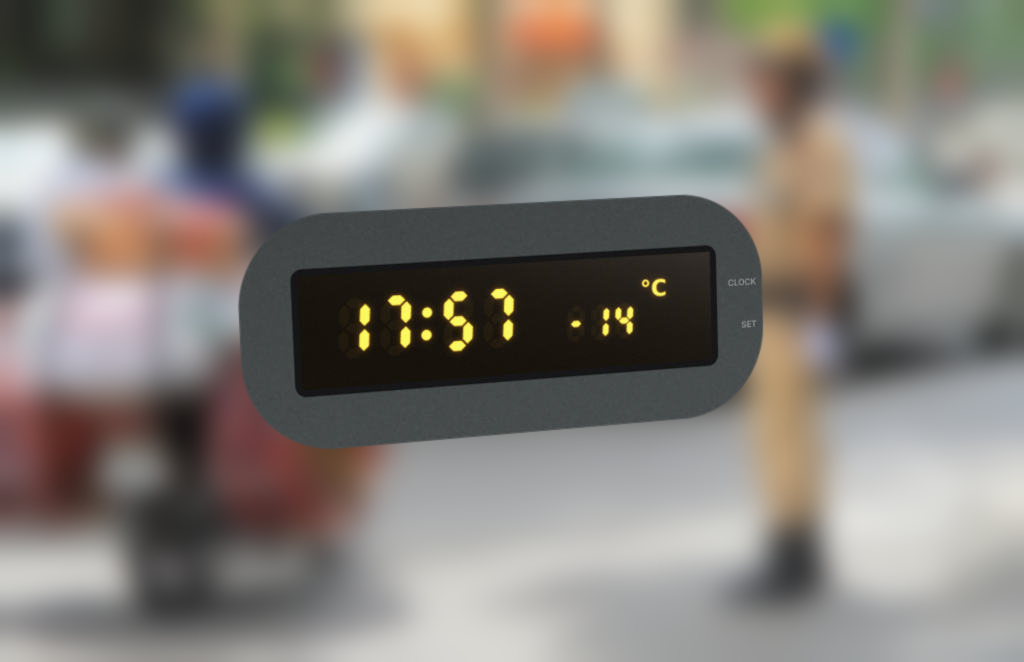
17 h 57 min
